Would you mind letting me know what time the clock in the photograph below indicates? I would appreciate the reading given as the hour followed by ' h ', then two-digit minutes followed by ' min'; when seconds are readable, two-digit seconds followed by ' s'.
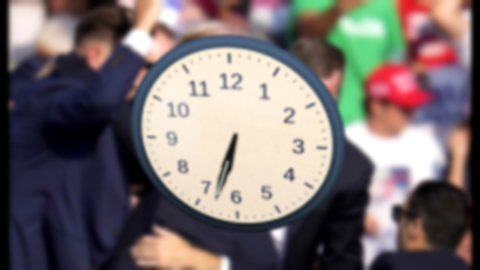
6 h 33 min
